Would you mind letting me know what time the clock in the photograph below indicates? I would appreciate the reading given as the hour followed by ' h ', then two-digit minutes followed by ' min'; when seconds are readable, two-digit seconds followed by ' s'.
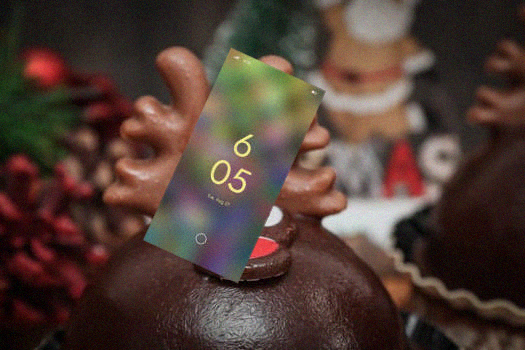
6 h 05 min
